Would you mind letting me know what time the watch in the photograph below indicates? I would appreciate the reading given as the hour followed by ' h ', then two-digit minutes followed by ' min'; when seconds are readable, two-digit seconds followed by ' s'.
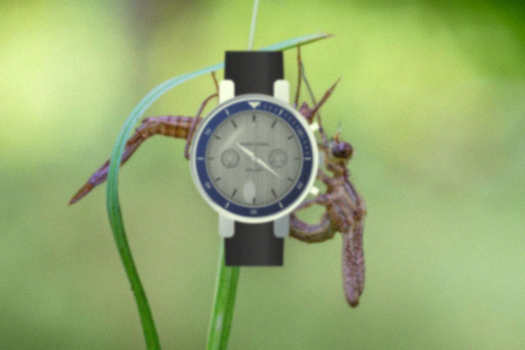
10 h 21 min
